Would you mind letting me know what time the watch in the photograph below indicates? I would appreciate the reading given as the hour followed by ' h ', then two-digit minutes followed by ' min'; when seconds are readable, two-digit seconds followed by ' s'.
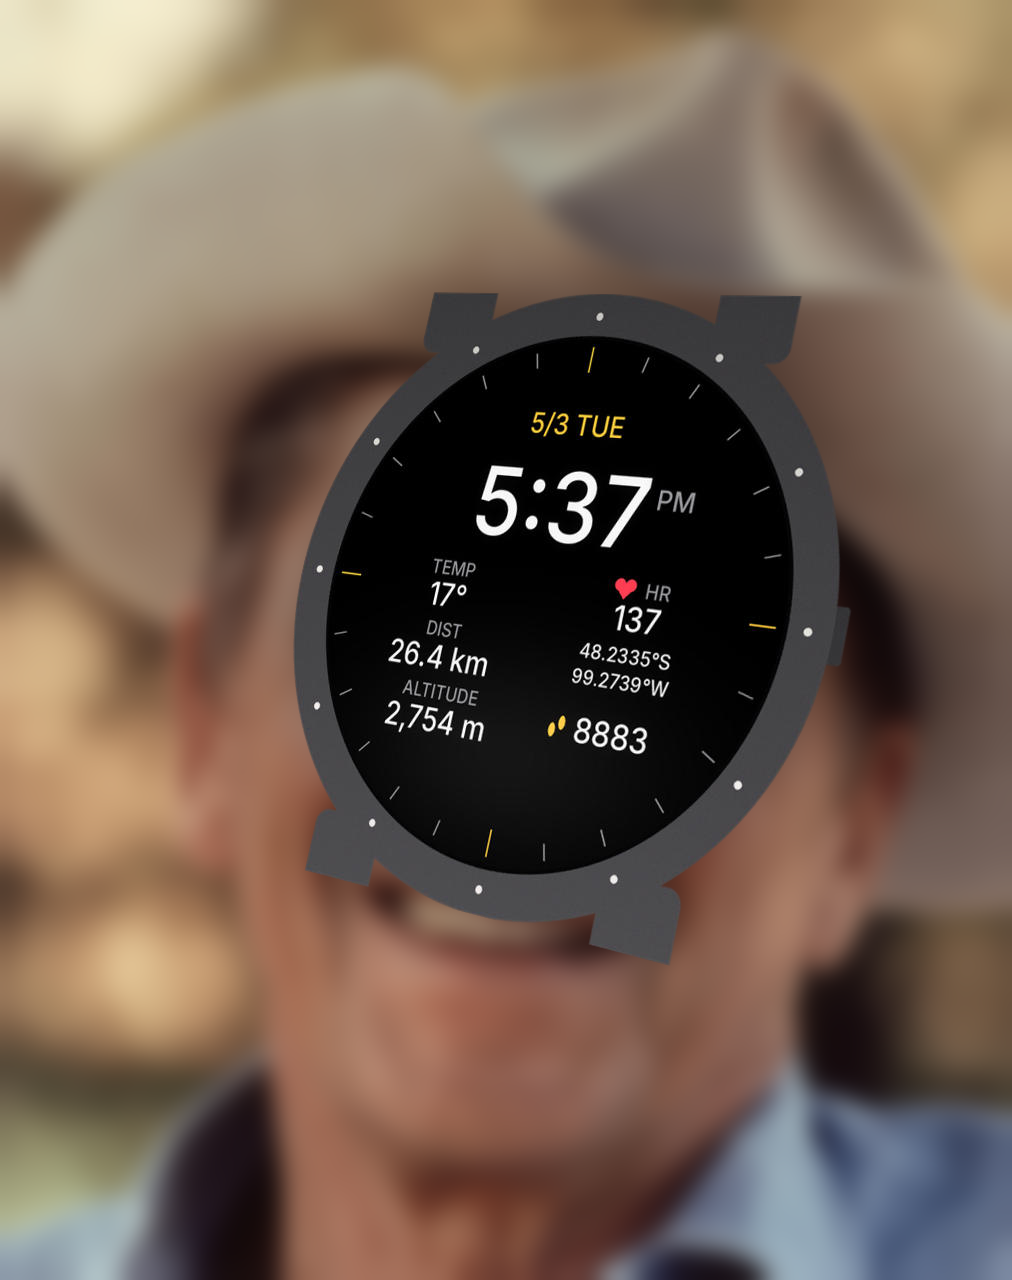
5 h 37 min
